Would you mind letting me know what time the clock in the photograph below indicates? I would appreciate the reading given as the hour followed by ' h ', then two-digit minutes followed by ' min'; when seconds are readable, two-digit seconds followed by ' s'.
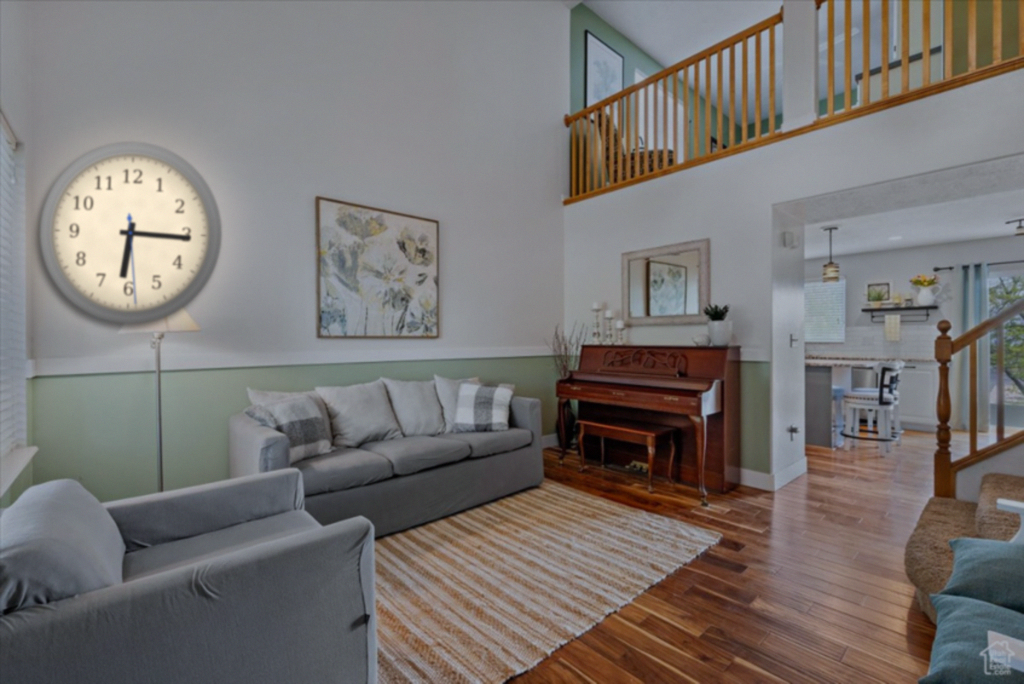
6 h 15 min 29 s
